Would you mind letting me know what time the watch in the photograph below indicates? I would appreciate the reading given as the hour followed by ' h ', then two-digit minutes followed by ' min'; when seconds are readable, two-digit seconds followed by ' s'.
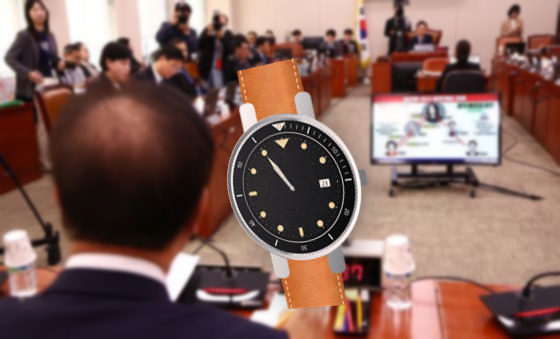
10 h 55 min
